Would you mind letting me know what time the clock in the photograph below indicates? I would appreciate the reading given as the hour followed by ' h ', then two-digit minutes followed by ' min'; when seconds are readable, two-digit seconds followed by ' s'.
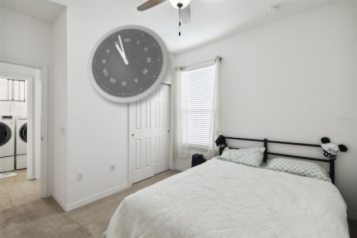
10 h 57 min
